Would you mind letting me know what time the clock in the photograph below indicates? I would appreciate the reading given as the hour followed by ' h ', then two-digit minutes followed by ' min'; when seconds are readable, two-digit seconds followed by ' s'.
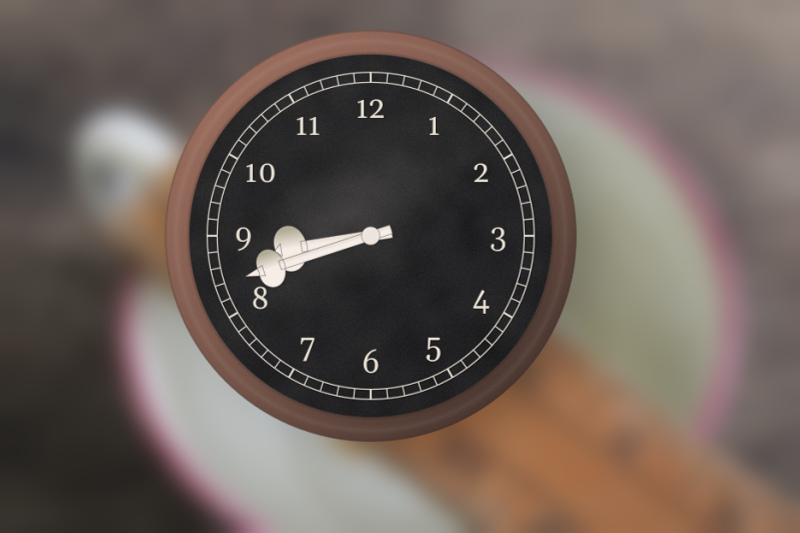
8 h 42 min
